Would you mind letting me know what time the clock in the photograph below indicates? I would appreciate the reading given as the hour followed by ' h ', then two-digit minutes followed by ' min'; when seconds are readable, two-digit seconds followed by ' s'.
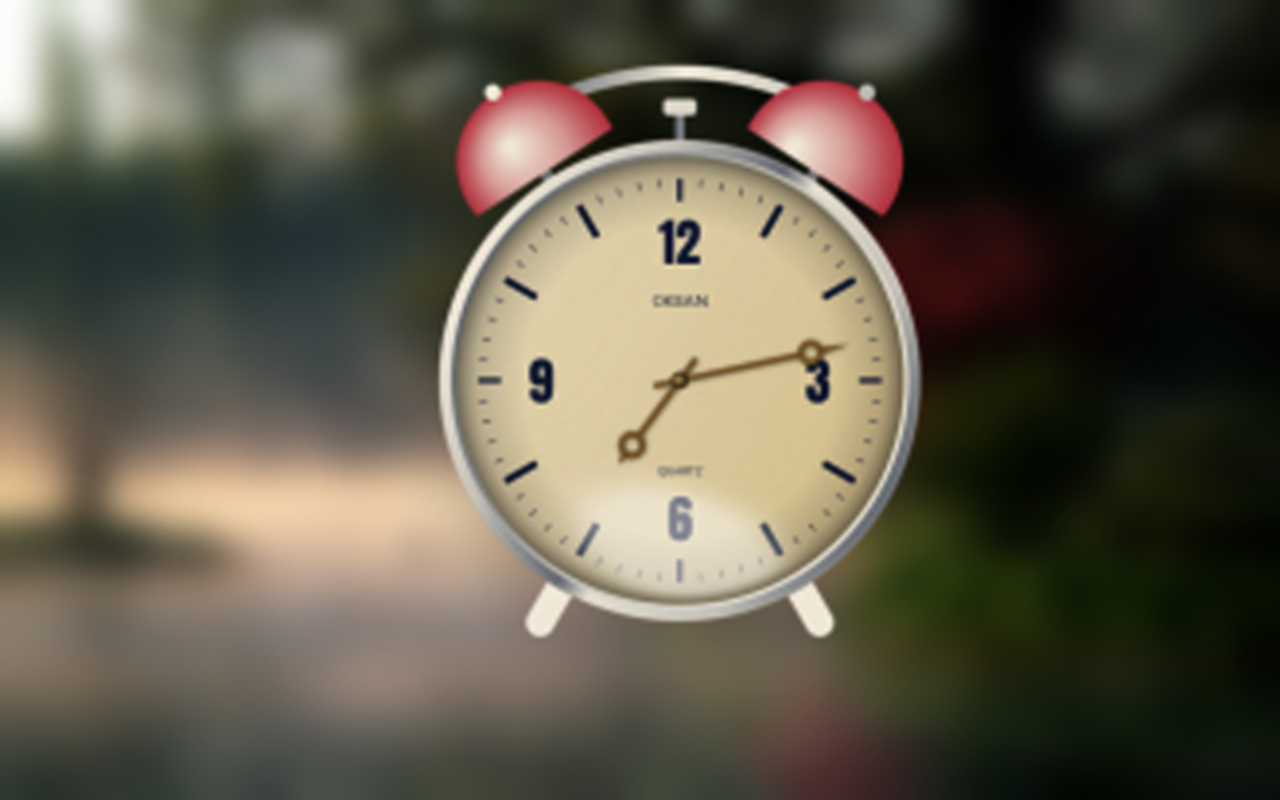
7 h 13 min
